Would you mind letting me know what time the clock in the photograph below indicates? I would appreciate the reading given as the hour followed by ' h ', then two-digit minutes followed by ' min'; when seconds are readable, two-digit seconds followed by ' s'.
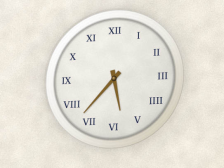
5 h 37 min
